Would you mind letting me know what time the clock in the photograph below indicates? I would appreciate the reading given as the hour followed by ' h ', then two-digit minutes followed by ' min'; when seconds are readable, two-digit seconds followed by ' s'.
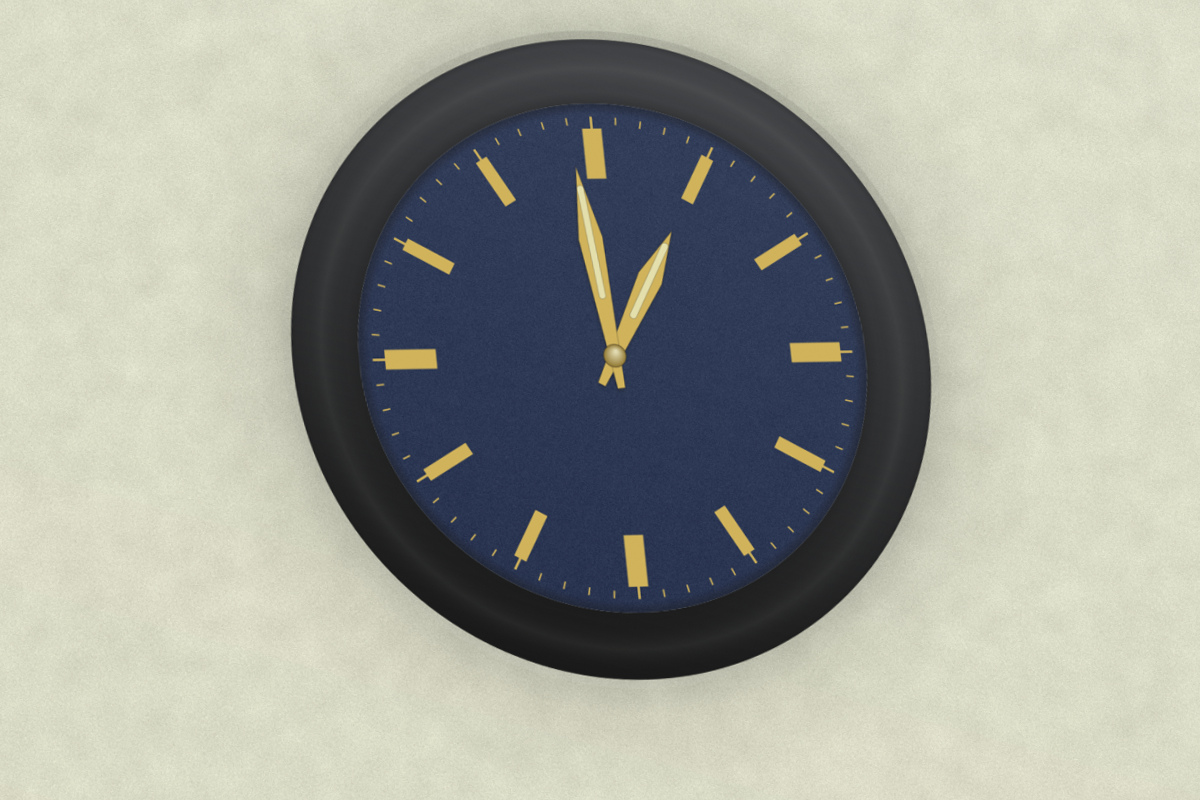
12 h 59 min
